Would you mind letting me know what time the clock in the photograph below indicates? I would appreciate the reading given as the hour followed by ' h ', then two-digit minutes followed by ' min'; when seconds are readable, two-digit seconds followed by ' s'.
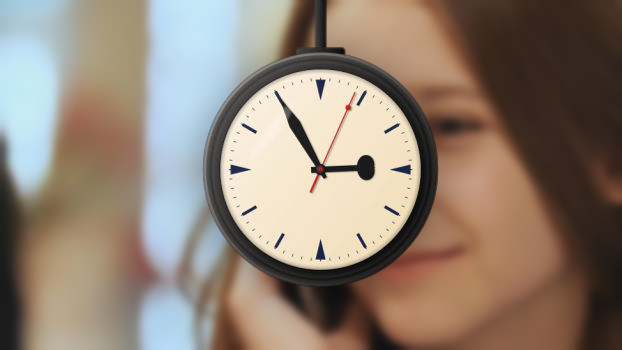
2 h 55 min 04 s
